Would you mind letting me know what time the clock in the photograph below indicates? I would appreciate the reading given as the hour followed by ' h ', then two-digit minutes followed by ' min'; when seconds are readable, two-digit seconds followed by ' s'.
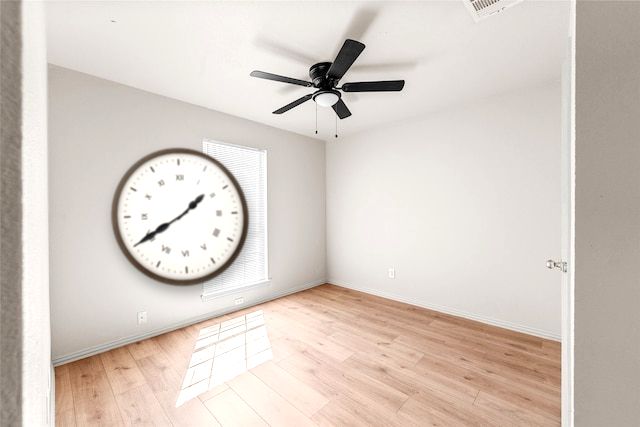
1 h 40 min
